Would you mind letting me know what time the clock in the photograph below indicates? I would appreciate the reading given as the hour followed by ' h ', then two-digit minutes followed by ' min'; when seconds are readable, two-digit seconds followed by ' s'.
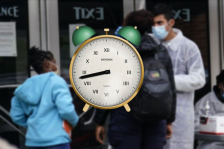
8 h 43 min
